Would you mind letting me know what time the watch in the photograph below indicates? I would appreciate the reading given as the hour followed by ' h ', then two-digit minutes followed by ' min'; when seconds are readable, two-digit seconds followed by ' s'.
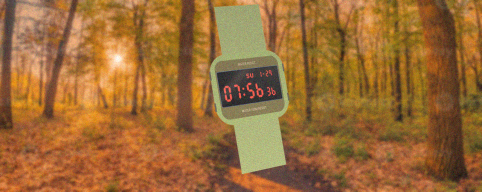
7 h 56 min 36 s
